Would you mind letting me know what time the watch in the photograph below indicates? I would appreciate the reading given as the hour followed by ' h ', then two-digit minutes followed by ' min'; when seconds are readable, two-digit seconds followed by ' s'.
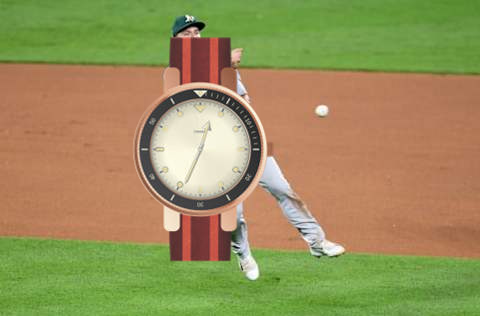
12 h 34 min
